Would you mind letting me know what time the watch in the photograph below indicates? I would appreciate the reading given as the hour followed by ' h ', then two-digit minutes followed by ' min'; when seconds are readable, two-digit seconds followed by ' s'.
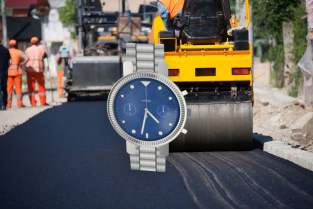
4 h 32 min
